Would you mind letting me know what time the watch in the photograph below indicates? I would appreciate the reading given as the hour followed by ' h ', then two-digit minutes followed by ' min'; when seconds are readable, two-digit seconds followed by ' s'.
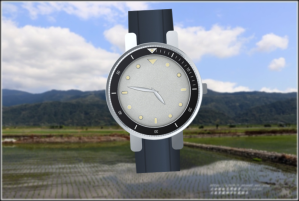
4 h 47 min
